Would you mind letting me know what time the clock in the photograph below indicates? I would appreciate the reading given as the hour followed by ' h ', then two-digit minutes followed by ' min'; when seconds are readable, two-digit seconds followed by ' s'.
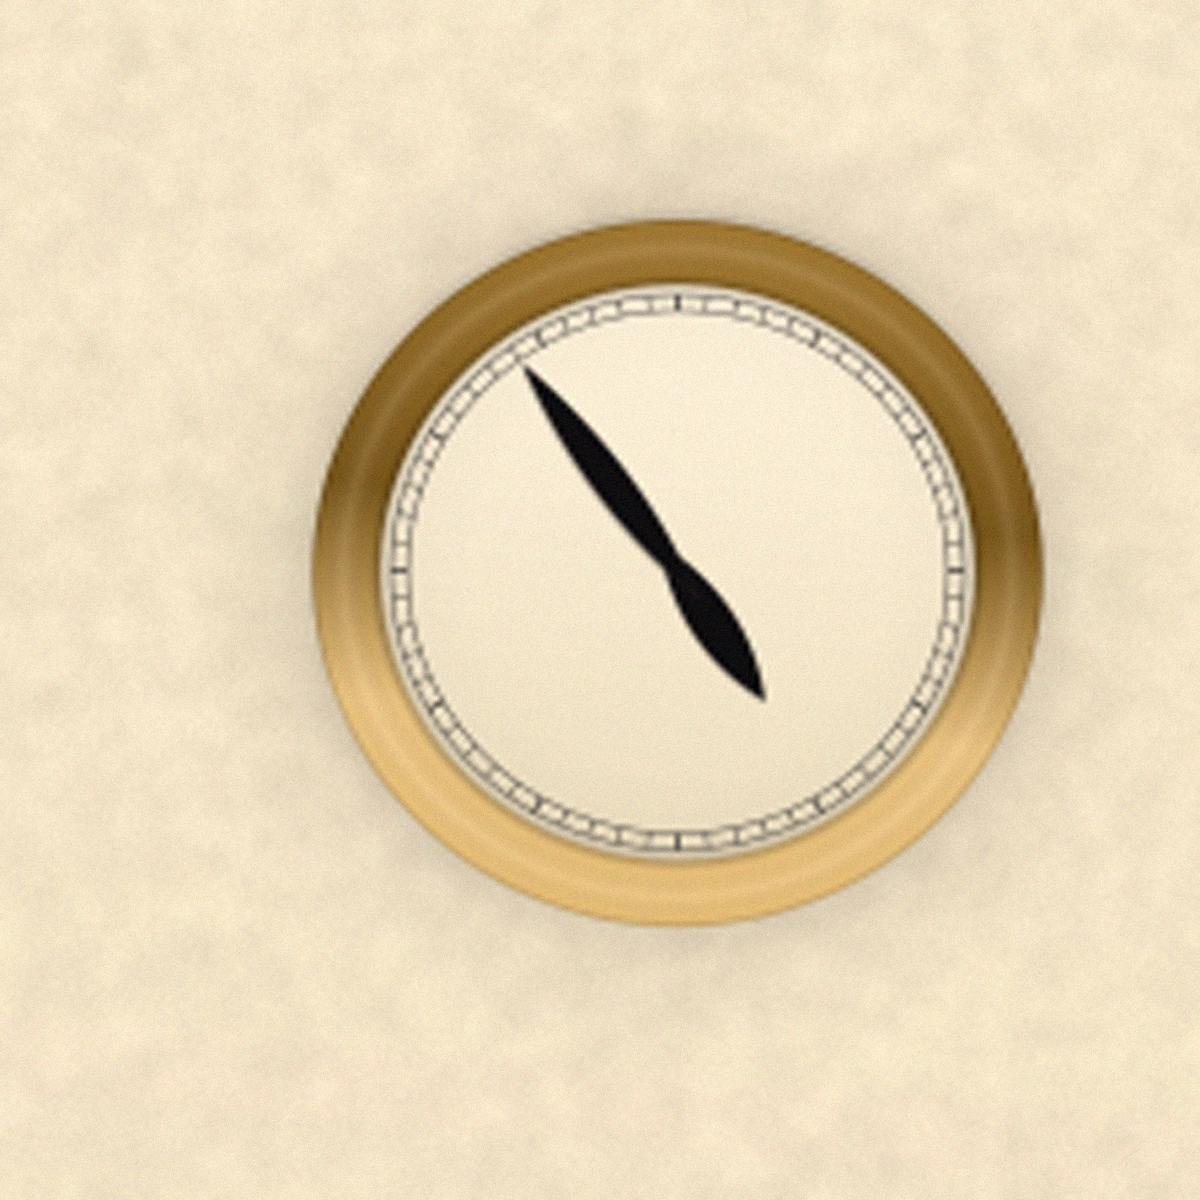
4 h 54 min
